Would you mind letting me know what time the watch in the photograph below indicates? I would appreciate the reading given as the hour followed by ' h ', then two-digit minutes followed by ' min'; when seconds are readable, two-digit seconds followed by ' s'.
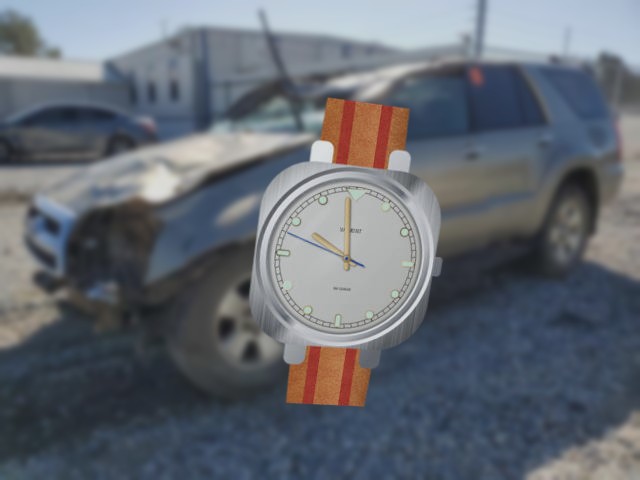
9 h 58 min 48 s
